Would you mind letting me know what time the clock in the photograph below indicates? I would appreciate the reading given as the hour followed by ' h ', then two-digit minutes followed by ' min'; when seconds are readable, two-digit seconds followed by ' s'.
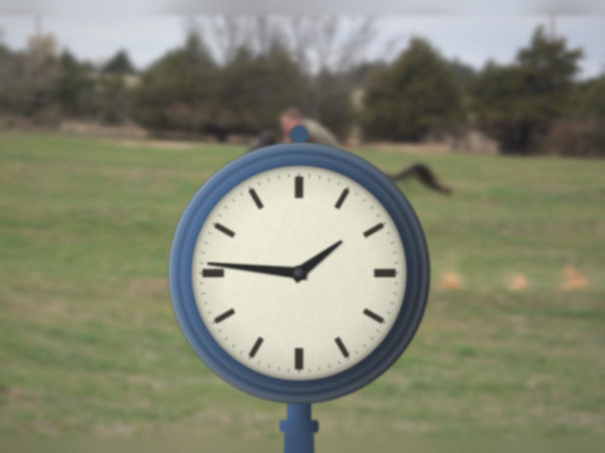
1 h 46 min
